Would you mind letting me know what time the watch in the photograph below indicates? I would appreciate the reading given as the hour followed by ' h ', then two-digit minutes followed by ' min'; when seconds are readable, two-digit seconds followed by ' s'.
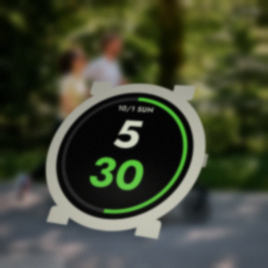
5 h 30 min
